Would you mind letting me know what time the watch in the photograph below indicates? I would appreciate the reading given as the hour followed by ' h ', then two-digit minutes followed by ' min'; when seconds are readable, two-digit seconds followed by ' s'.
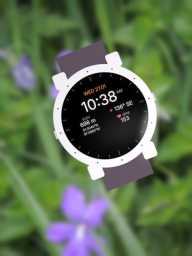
10 h 38 min
